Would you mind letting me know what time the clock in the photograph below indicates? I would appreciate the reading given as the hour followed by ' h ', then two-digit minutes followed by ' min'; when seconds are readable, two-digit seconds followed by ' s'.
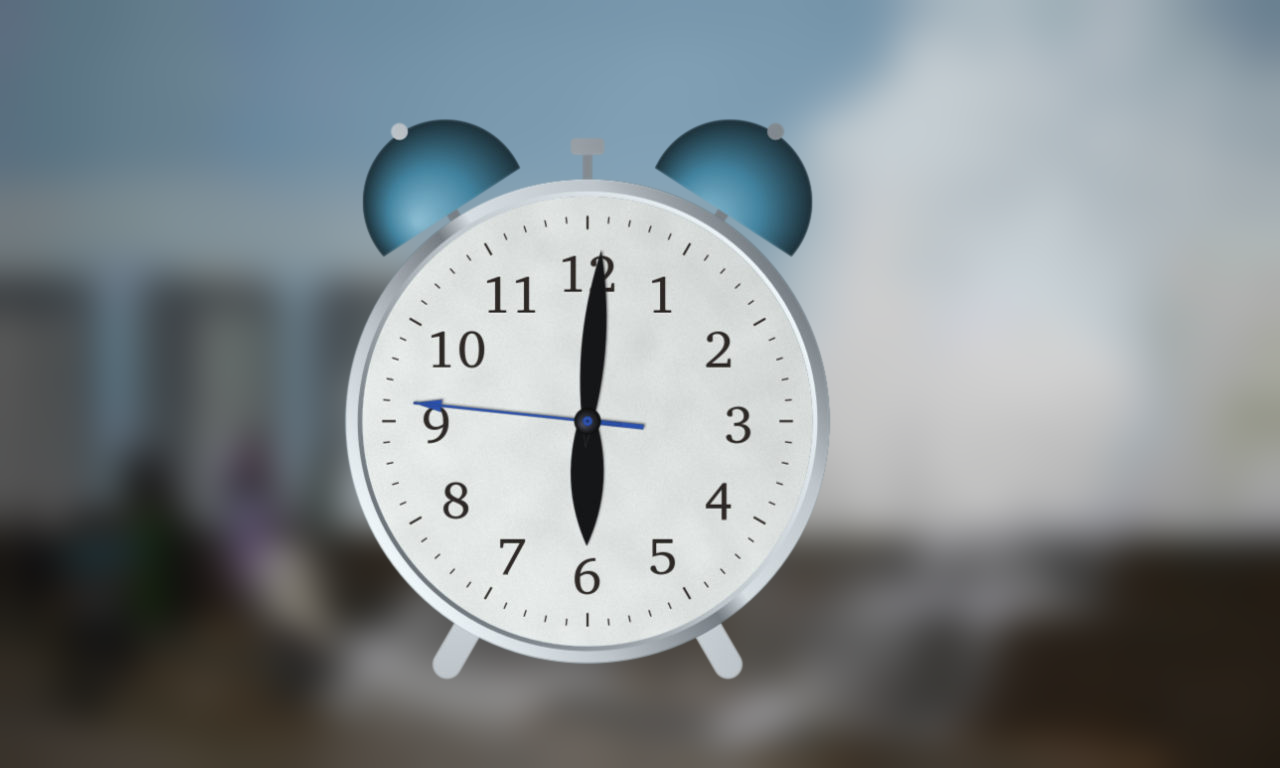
6 h 00 min 46 s
